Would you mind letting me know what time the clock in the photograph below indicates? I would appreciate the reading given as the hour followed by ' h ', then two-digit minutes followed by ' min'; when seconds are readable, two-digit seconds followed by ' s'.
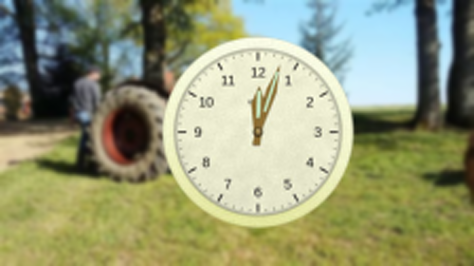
12 h 03 min
